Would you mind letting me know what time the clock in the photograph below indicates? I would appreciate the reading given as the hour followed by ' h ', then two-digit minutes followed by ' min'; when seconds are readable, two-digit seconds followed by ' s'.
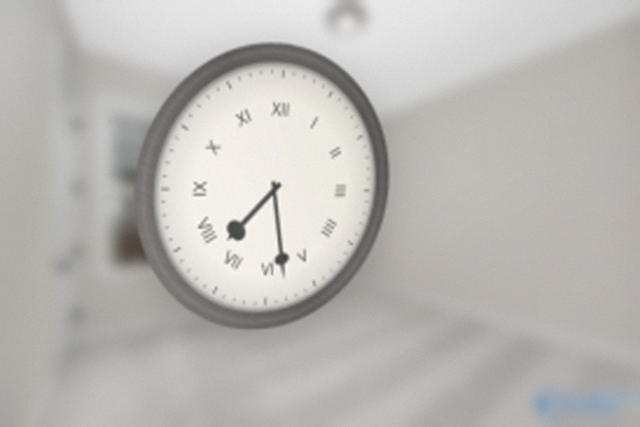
7 h 28 min
